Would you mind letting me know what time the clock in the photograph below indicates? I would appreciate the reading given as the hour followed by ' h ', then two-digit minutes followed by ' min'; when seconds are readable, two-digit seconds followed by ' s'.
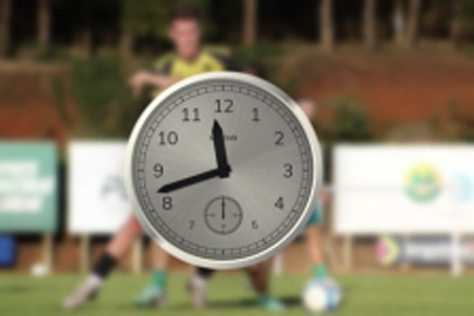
11 h 42 min
